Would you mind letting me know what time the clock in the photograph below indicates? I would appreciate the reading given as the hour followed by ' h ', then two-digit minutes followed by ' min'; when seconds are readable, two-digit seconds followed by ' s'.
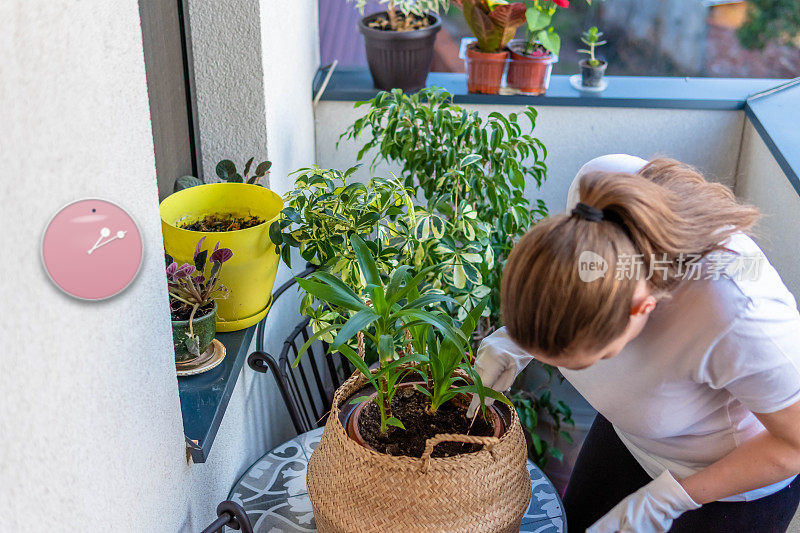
1 h 10 min
